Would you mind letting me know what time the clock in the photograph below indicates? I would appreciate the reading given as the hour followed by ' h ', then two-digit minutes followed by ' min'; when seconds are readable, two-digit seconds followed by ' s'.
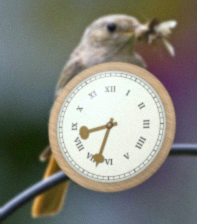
8 h 33 min
